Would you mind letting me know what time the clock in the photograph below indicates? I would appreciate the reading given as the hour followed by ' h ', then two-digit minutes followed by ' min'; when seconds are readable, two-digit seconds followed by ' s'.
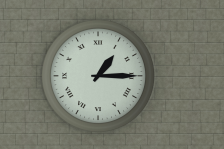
1 h 15 min
